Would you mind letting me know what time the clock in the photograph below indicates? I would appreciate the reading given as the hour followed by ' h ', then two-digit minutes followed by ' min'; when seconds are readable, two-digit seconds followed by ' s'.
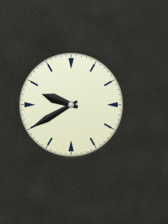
9 h 40 min
